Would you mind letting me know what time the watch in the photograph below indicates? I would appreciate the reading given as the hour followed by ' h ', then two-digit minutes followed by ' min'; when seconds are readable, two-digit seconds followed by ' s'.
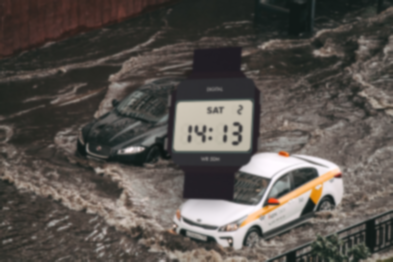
14 h 13 min
